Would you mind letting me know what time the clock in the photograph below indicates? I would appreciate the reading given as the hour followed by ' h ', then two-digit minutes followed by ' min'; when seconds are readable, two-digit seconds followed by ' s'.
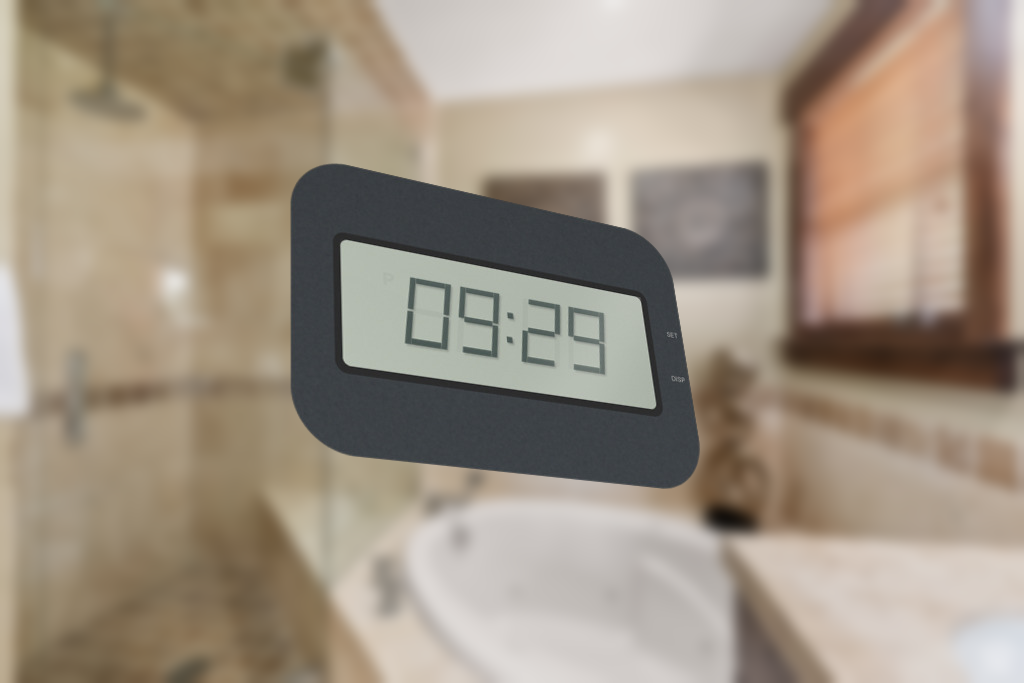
9 h 29 min
